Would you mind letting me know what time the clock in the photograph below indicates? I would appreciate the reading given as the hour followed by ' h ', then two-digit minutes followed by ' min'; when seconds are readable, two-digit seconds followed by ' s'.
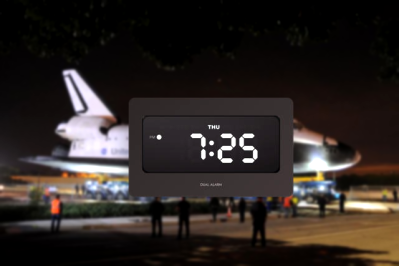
7 h 25 min
